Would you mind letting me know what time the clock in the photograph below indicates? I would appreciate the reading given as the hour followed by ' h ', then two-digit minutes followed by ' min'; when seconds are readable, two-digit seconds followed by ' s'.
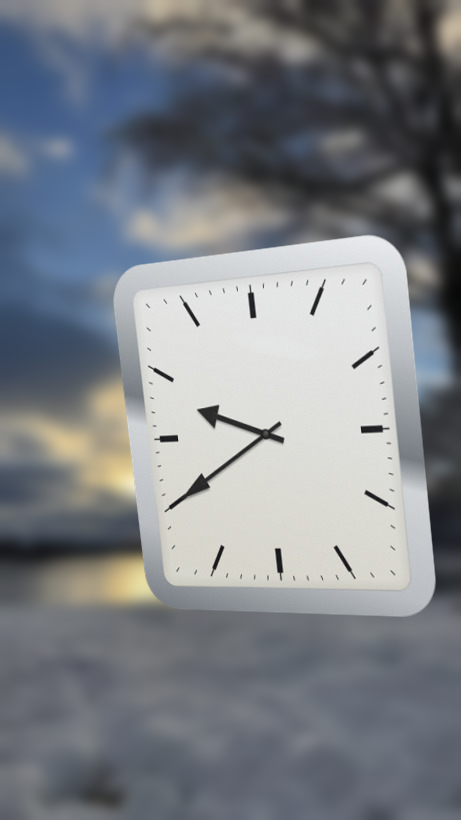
9 h 40 min
